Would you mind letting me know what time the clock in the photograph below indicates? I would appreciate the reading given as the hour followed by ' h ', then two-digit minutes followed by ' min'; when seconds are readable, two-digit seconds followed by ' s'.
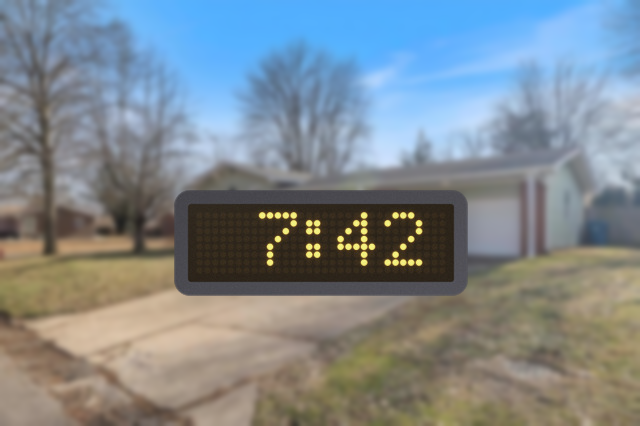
7 h 42 min
